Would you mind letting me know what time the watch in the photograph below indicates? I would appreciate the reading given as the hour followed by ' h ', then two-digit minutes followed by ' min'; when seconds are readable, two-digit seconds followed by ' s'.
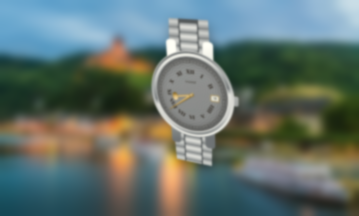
8 h 39 min
